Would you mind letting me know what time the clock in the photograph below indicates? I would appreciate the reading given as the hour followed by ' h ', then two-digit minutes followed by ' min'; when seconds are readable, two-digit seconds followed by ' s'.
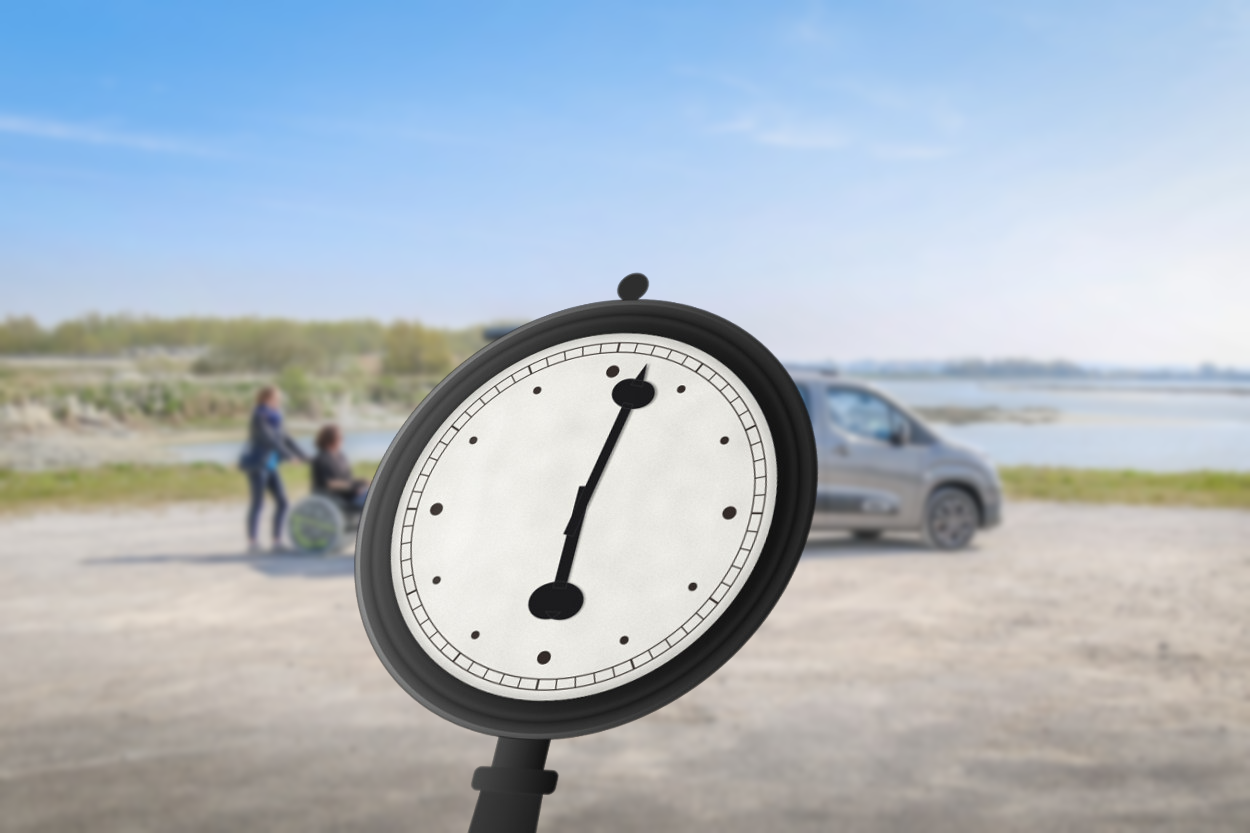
6 h 02 min
